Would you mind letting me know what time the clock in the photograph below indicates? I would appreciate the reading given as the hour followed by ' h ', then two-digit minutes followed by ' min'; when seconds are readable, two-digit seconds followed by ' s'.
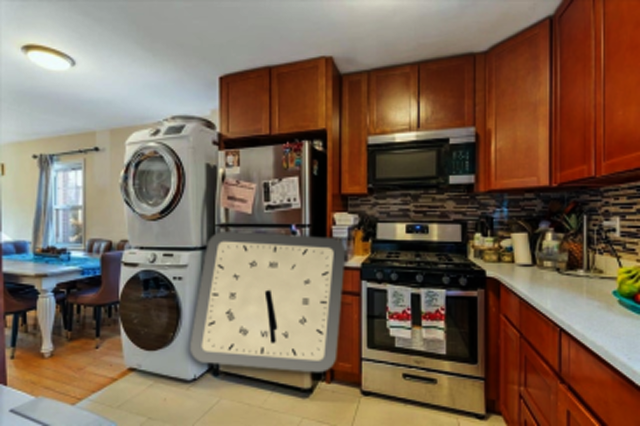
5 h 28 min
